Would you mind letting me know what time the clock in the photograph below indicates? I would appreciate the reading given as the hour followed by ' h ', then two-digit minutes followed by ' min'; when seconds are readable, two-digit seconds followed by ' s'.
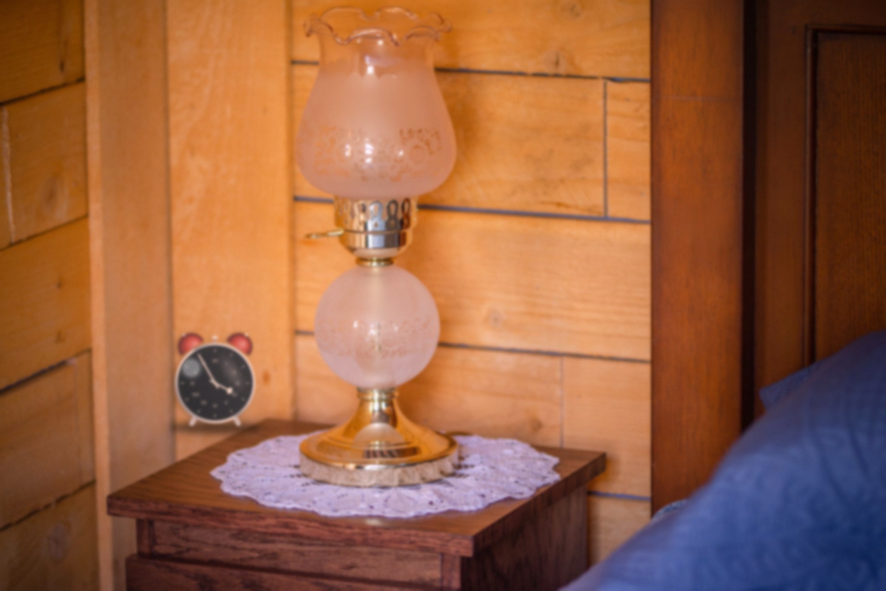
3 h 55 min
